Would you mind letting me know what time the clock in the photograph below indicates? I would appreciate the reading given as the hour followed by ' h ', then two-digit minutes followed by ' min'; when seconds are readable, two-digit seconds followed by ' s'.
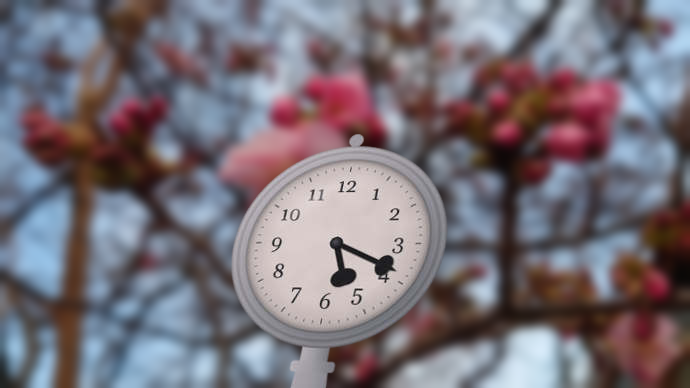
5 h 19 min
